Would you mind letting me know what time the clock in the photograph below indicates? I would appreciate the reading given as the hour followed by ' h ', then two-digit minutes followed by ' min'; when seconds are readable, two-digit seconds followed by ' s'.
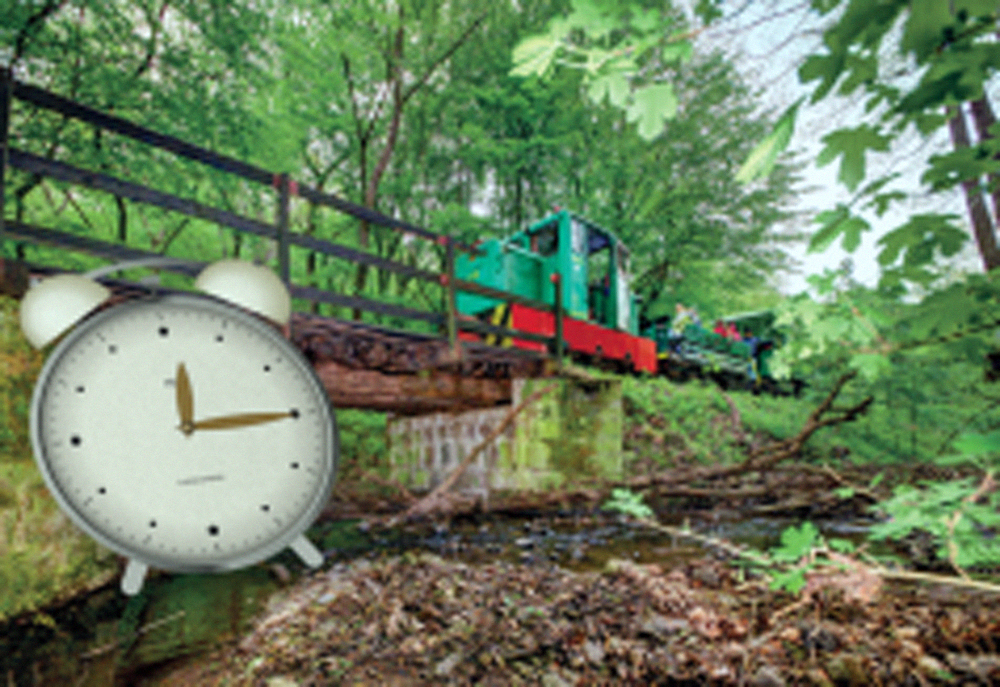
12 h 15 min
